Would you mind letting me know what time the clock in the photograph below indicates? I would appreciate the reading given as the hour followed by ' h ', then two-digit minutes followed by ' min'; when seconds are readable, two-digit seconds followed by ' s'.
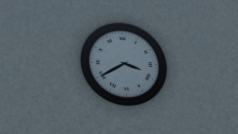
3 h 40 min
